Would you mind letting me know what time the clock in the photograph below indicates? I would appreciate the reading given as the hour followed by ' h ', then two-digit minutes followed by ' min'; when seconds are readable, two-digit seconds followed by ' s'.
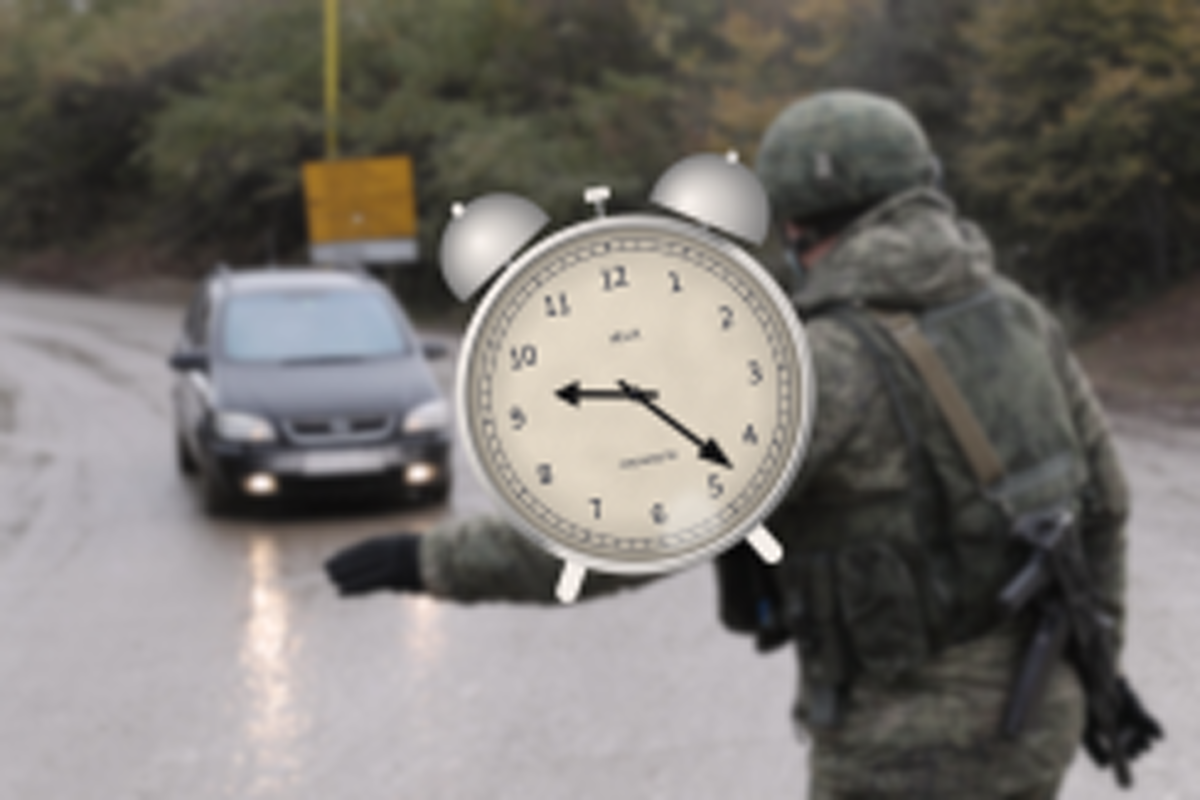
9 h 23 min
